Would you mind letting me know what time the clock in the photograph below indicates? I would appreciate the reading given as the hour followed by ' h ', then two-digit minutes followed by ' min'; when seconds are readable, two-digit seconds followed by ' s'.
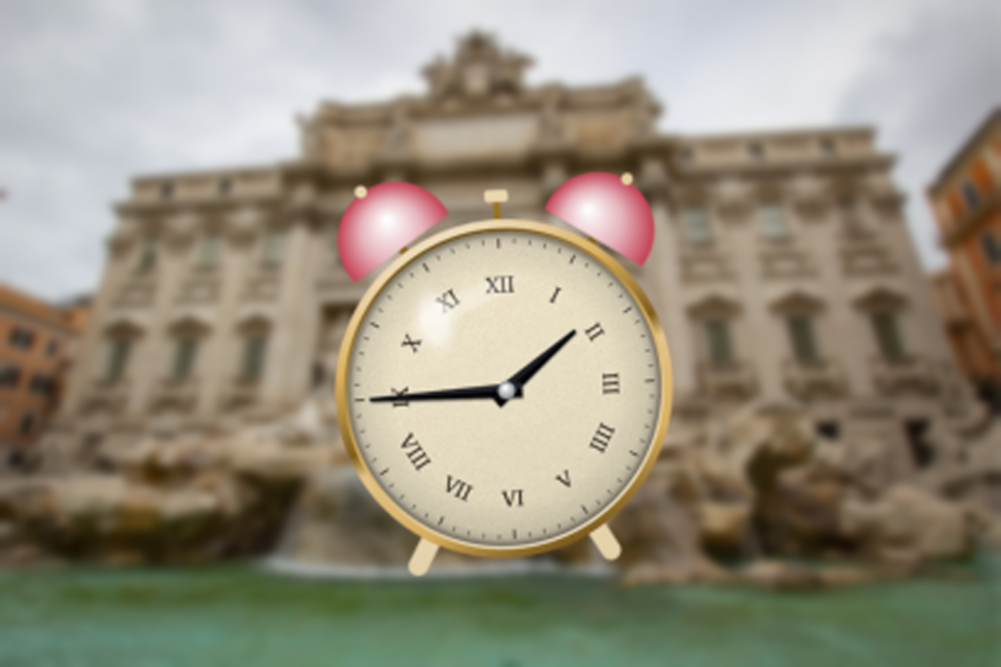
1 h 45 min
